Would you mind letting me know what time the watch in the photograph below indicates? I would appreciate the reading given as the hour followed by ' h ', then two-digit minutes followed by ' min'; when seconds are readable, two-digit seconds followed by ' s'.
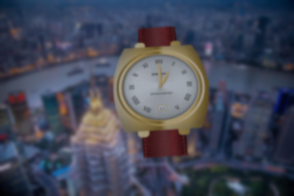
1 h 00 min
